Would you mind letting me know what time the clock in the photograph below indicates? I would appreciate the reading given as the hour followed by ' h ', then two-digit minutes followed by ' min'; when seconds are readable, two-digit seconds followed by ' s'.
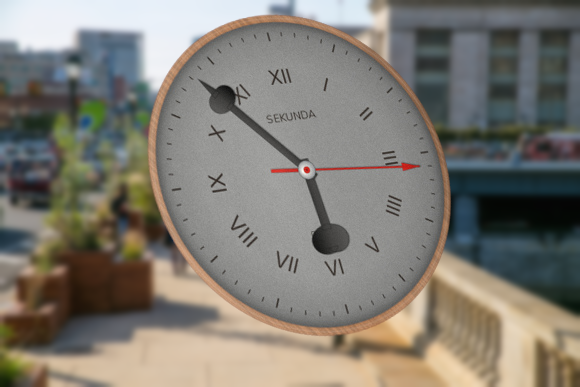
5 h 53 min 16 s
